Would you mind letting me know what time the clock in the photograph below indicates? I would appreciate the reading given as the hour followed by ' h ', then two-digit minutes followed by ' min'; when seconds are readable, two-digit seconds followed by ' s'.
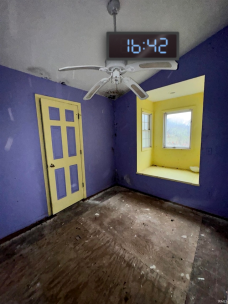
16 h 42 min
